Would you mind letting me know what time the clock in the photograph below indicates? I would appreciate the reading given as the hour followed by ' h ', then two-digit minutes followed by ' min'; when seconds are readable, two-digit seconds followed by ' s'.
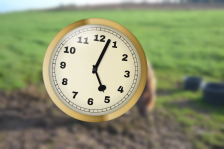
5 h 03 min
